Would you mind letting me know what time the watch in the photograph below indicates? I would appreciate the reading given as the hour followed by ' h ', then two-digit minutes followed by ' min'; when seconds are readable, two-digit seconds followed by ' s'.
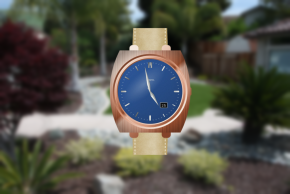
4 h 58 min
